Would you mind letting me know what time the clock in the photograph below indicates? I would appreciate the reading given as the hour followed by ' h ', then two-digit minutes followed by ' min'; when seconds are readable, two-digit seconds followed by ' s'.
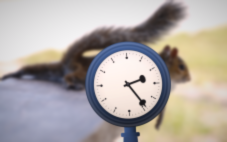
2 h 24 min
